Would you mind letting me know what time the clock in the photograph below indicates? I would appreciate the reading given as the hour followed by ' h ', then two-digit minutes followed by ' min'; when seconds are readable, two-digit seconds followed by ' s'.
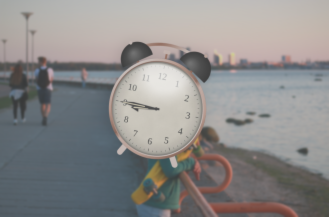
8 h 45 min
